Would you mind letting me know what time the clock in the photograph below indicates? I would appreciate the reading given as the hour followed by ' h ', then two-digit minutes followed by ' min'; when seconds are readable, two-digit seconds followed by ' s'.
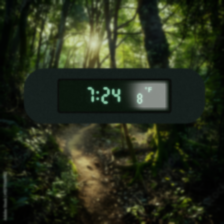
7 h 24 min
